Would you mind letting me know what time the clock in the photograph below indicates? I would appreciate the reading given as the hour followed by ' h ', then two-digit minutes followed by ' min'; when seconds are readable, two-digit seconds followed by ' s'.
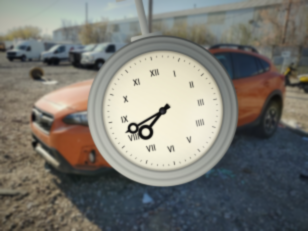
7 h 42 min
